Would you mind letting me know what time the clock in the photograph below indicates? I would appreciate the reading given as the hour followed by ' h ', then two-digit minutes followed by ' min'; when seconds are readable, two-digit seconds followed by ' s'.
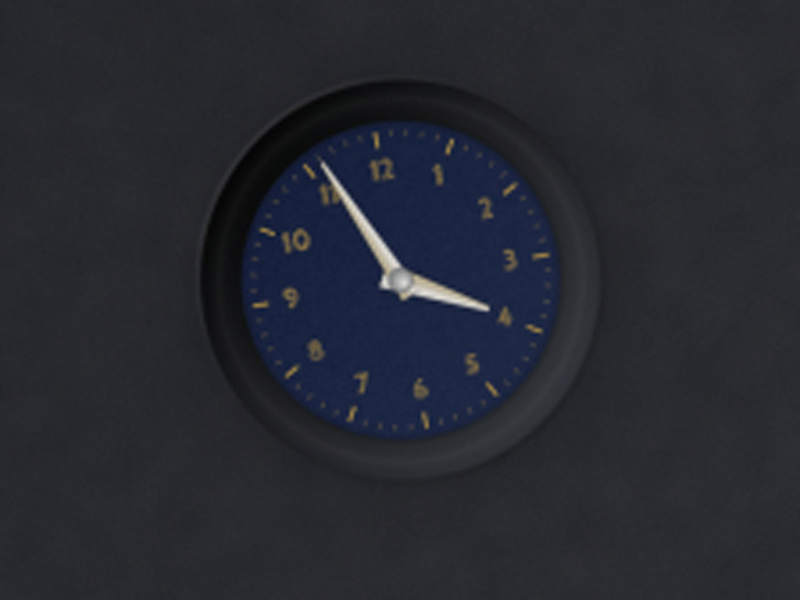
3 h 56 min
